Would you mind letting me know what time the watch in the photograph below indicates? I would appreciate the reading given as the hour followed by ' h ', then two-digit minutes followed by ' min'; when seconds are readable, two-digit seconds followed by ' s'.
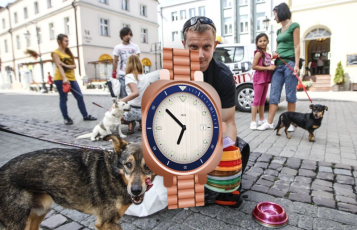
6 h 52 min
